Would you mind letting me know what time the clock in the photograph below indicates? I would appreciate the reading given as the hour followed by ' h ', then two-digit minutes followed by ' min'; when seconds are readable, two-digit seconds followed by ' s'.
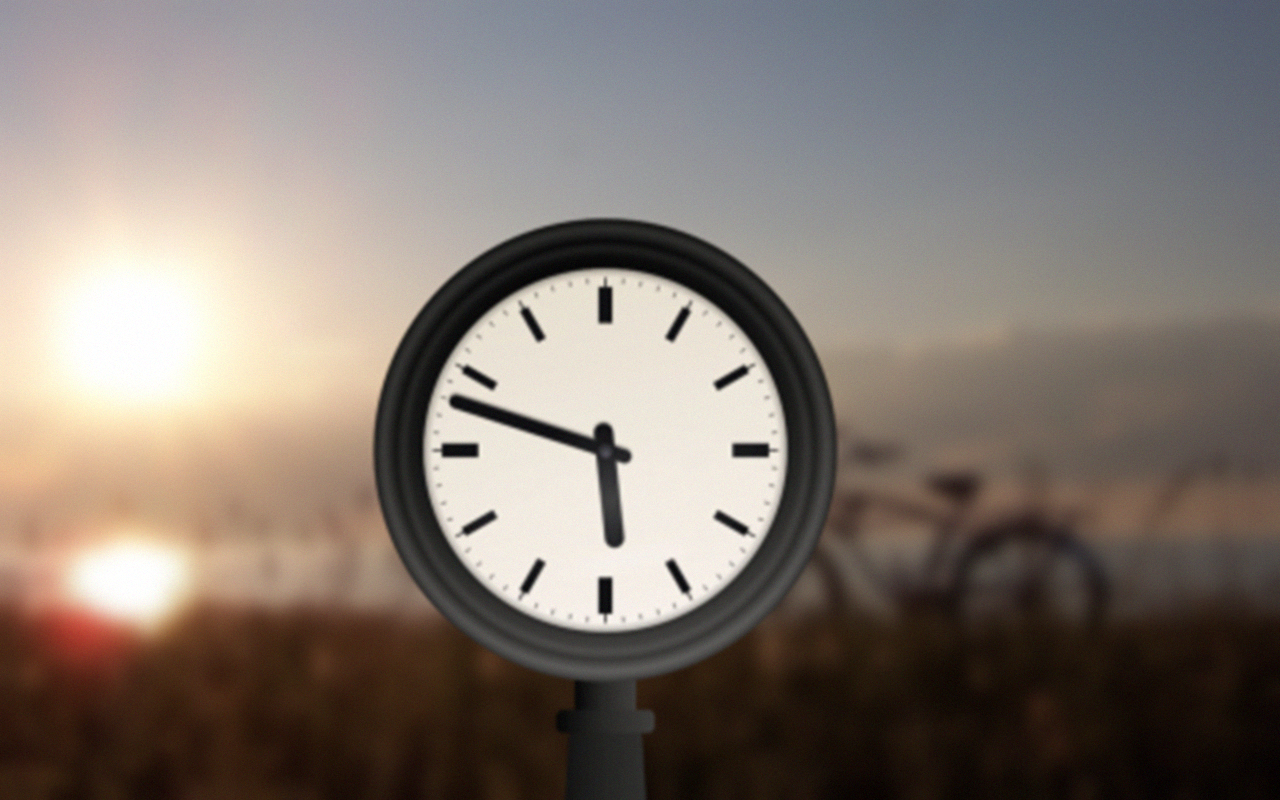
5 h 48 min
